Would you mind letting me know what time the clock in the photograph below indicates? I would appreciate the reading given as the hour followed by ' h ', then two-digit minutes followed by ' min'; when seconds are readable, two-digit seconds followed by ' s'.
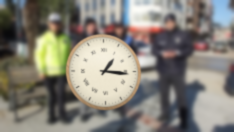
1 h 16 min
